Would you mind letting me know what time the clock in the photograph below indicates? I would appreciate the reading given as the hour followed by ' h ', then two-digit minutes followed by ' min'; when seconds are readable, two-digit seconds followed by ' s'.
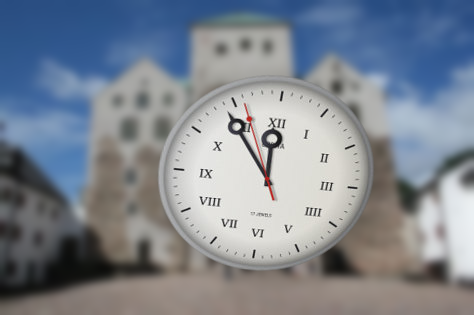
11 h 53 min 56 s
